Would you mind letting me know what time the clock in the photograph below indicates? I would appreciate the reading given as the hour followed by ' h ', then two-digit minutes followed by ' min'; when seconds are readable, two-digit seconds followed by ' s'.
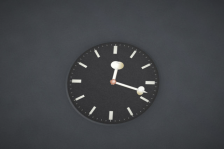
12 h 18 min
